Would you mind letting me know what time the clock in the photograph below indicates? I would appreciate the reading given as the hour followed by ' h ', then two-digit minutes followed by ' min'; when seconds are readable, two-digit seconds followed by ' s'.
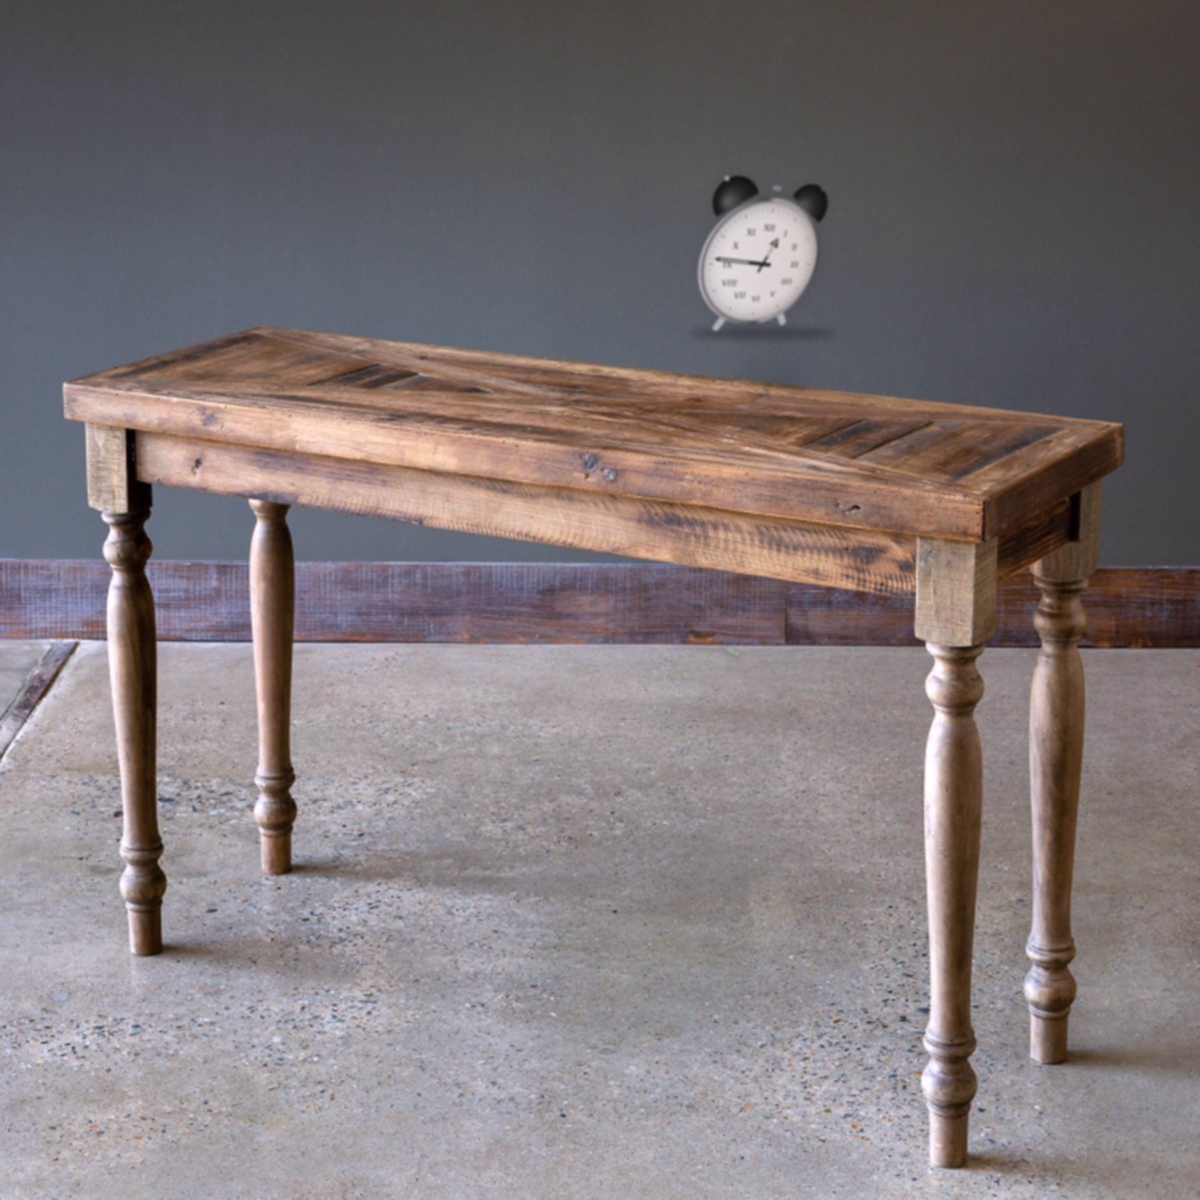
12 h 46 min
